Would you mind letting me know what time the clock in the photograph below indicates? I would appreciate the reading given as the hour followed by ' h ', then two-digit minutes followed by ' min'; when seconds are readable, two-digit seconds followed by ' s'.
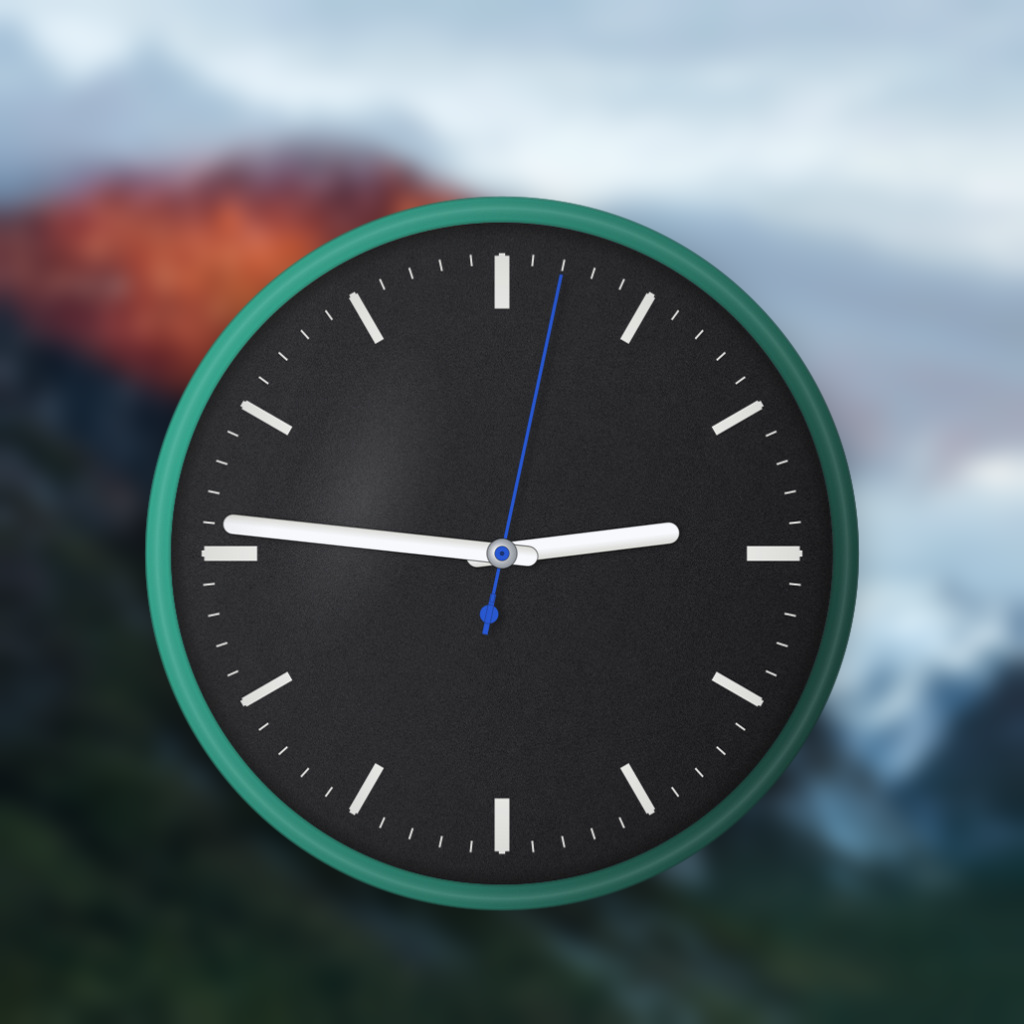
2 h 46 min 02 s
